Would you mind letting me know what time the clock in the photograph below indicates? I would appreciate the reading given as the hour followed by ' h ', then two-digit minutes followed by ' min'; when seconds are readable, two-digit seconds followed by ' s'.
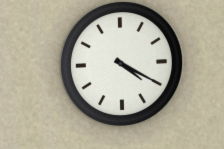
4 h 20 min
